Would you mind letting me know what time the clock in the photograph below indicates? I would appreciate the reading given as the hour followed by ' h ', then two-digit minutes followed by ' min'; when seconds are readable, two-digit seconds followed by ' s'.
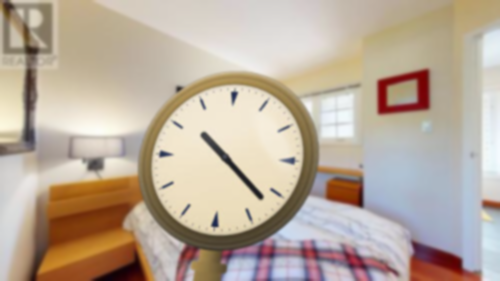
10 h 22 min
